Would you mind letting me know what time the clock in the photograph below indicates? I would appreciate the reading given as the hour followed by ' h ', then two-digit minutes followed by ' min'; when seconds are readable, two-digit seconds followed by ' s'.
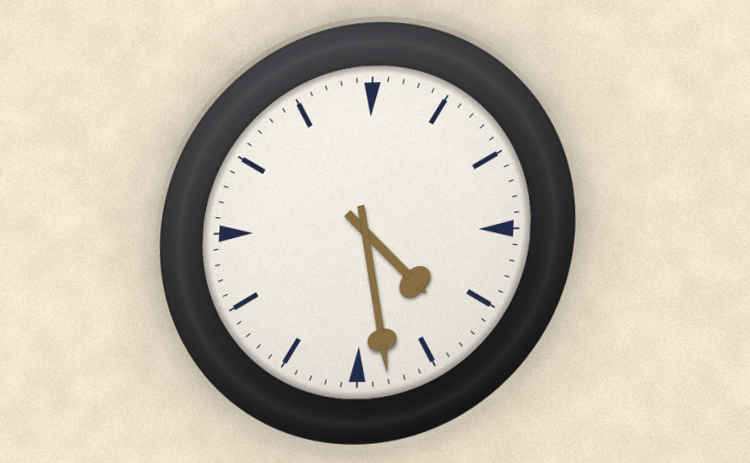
4 h 28 min
